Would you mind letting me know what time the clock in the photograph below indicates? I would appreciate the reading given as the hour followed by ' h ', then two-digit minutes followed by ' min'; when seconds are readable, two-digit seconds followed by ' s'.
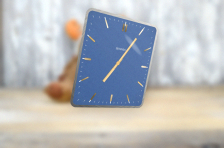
7 h 05 min
